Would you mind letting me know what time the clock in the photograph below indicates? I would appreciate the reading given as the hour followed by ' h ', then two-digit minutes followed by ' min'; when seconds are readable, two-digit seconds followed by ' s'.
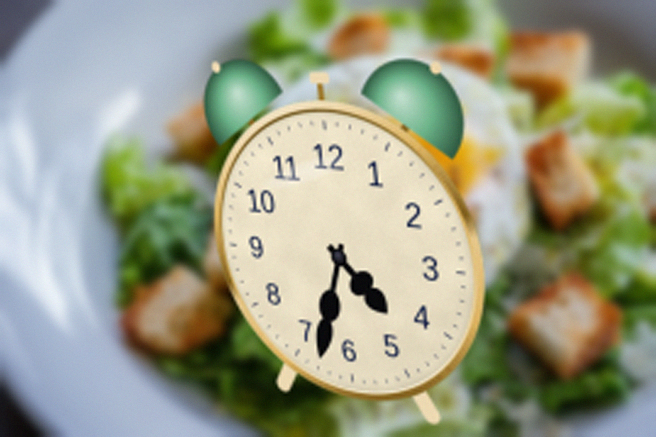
4 h 33 min
